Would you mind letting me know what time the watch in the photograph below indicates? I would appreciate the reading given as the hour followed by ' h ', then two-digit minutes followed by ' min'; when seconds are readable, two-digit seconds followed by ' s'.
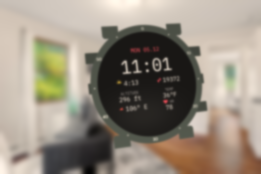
11 h 01 min
